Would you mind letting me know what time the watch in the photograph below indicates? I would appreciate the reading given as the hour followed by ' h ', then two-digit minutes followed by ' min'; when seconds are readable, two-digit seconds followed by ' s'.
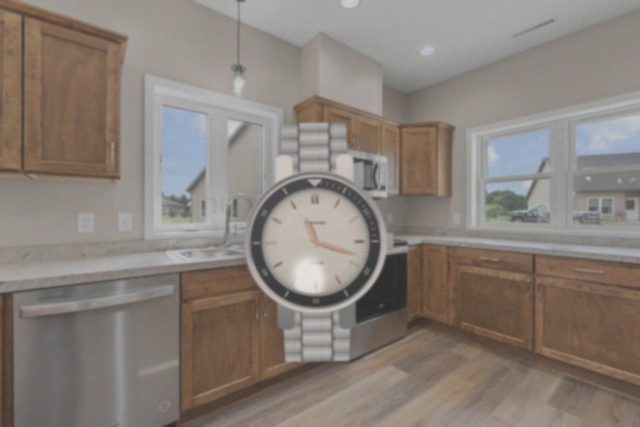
11 h 18 min
